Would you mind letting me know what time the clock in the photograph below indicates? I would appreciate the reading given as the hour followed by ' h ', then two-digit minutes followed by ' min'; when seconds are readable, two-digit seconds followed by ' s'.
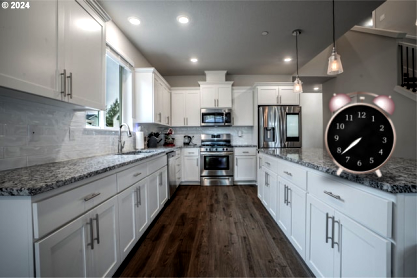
7 h 38 min
